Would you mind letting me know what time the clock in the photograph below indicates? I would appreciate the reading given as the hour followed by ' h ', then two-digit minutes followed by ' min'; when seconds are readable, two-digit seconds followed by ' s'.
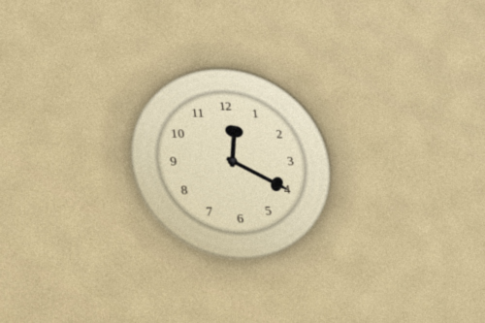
12 h 20 min
